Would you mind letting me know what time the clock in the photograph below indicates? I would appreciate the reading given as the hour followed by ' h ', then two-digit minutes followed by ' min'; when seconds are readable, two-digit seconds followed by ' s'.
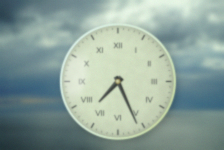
7 h 26 min
